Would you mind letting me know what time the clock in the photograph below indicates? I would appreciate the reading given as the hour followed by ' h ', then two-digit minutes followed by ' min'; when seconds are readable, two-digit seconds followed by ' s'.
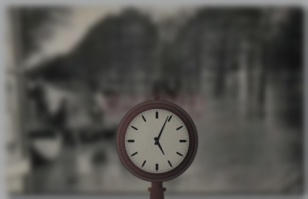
5 h 04 min
